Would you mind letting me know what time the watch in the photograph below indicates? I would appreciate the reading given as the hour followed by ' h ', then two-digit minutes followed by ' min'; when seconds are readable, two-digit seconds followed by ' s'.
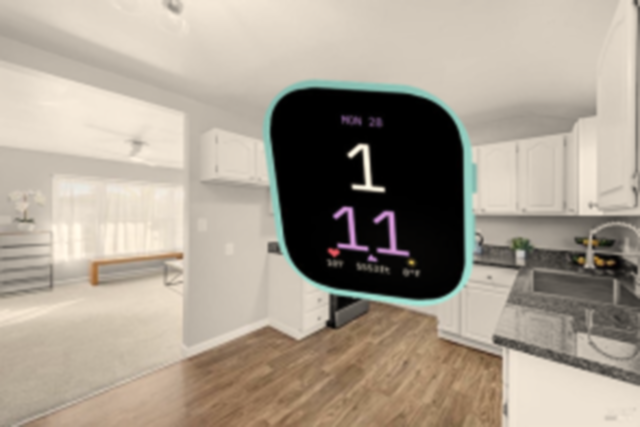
1 h 11 min
